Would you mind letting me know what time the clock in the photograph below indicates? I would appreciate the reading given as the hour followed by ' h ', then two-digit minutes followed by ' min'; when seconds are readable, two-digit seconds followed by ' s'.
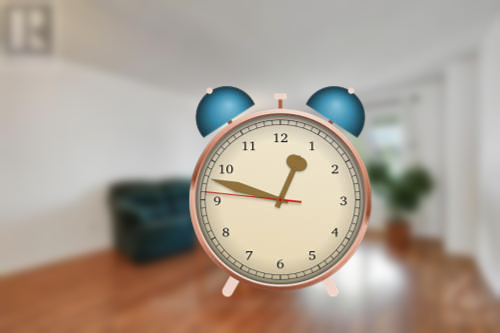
12 h 47 min 46 s
